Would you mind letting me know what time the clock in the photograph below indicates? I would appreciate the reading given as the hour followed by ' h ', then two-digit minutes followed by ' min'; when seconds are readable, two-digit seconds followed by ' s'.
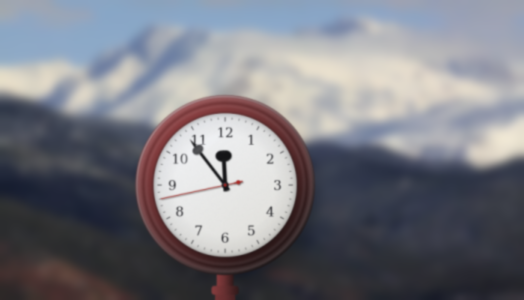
11 h 53 min 43 s
